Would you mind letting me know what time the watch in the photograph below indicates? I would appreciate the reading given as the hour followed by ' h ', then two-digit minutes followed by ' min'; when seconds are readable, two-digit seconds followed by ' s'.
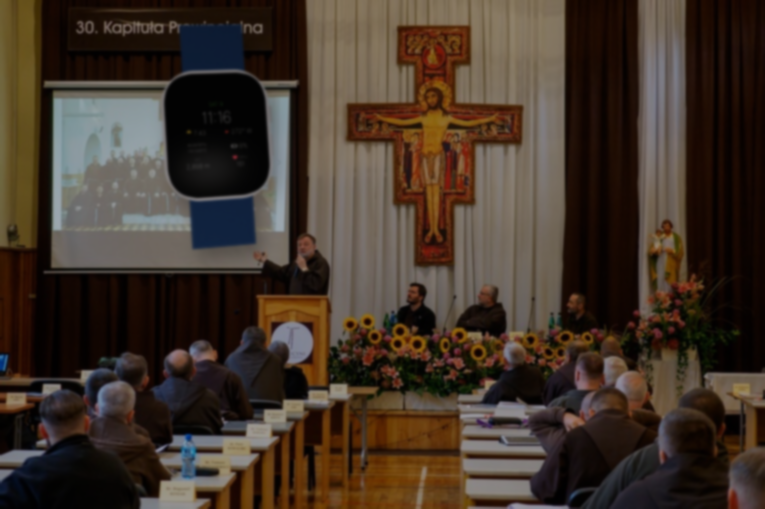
11 h 16 min
